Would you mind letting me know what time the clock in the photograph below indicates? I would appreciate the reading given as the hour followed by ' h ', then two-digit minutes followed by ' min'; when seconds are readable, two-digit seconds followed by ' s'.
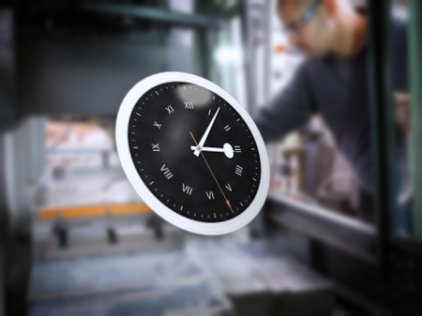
3 h 06 min 27 s
